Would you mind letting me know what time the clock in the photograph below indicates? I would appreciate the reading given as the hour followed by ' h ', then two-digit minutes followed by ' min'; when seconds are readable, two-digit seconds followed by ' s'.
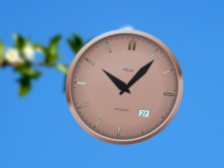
10 h 06 min
